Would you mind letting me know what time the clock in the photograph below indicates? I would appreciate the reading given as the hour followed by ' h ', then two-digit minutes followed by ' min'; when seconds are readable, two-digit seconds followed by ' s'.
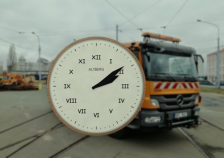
2 h 09 min
